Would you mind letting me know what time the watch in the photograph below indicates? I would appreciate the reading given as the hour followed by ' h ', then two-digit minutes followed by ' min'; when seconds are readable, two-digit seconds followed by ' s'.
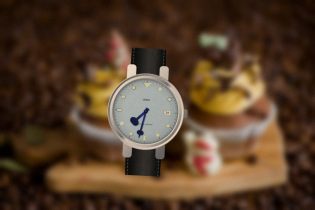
7 h 32 min
